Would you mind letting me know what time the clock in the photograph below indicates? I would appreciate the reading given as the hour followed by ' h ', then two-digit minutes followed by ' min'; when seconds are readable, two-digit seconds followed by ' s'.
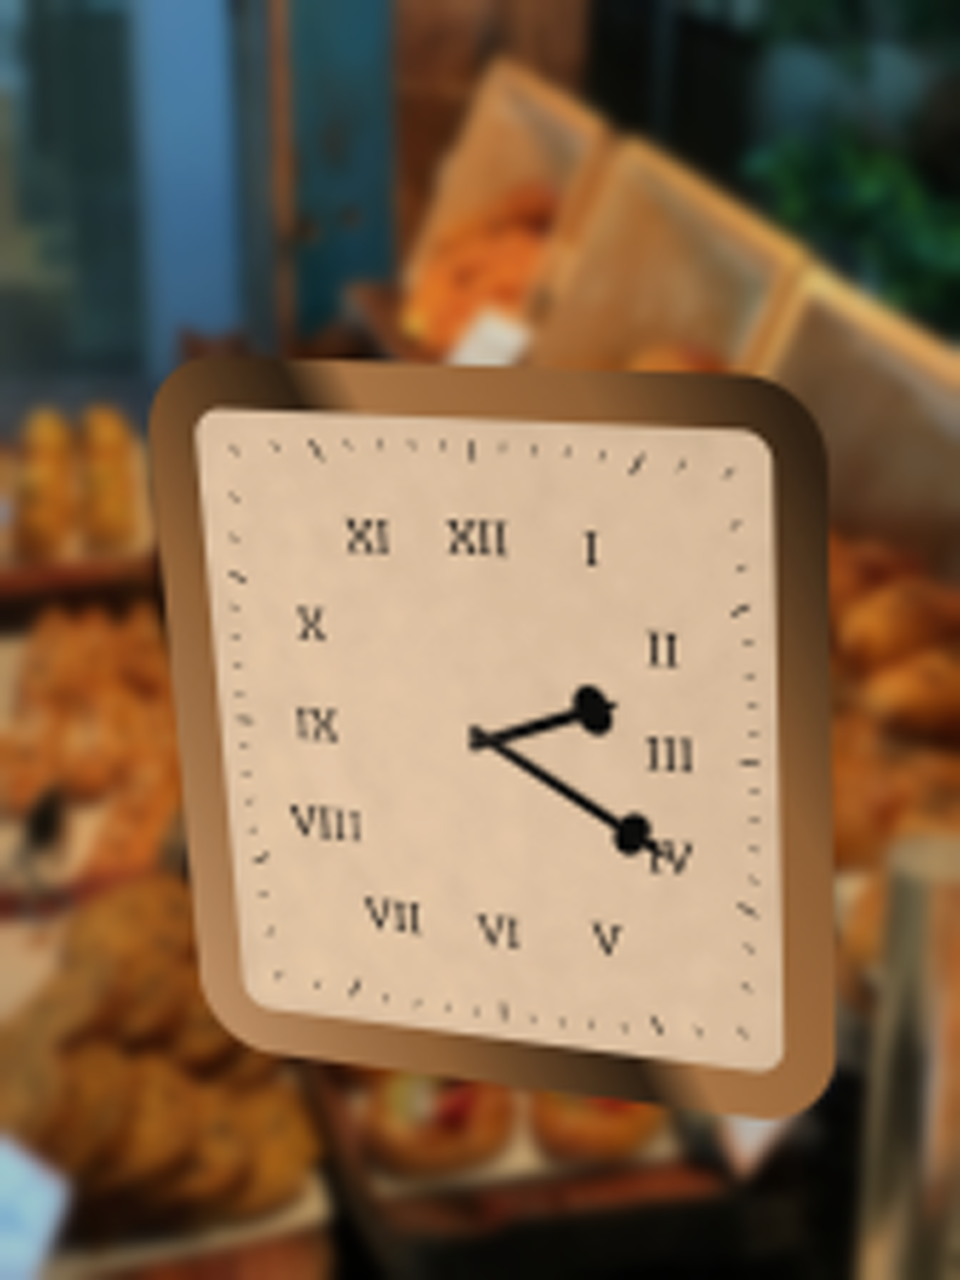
2 h 20 min
